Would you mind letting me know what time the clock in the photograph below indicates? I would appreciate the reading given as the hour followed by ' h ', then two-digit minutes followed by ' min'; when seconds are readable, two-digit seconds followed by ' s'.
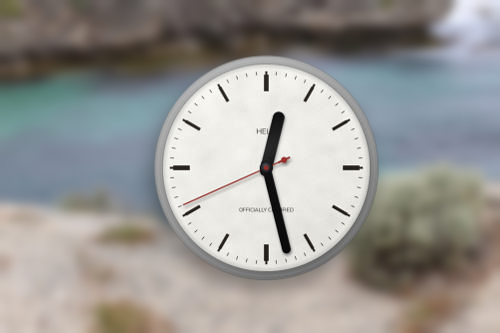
12 h 27 min 41 s
